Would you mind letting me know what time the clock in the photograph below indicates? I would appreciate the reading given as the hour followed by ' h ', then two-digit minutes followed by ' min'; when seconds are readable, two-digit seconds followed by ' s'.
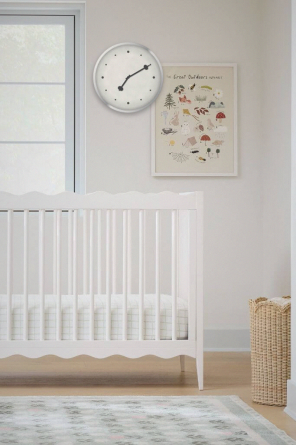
7 h 10 min
